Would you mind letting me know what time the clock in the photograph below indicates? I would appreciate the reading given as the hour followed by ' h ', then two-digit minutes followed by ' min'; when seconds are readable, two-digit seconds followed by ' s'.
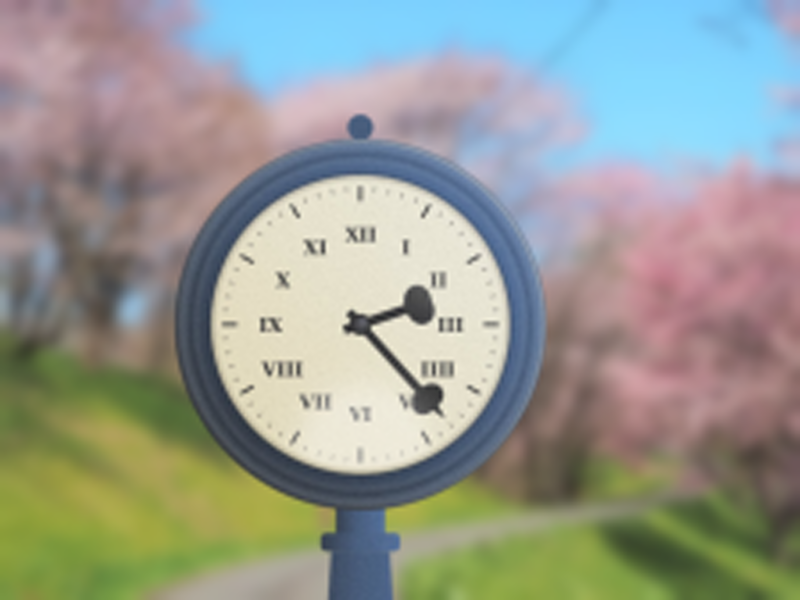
2 h 23 min
